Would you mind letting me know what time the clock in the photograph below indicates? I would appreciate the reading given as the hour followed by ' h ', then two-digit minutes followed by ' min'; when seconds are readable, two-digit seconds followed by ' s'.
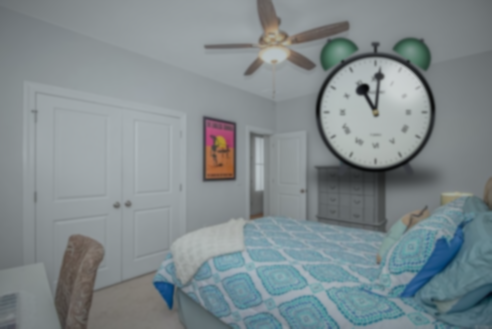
11 h 01 min
